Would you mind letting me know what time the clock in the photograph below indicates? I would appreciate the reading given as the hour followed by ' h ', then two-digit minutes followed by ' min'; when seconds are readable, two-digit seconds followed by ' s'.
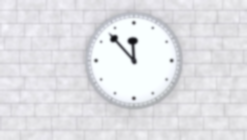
11 h 53 min
